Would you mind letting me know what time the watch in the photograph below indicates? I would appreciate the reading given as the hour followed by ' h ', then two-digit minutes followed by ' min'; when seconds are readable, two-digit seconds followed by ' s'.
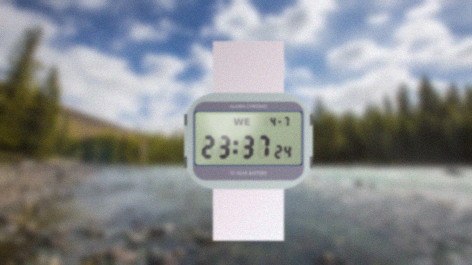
23 h 37 min 24 s
